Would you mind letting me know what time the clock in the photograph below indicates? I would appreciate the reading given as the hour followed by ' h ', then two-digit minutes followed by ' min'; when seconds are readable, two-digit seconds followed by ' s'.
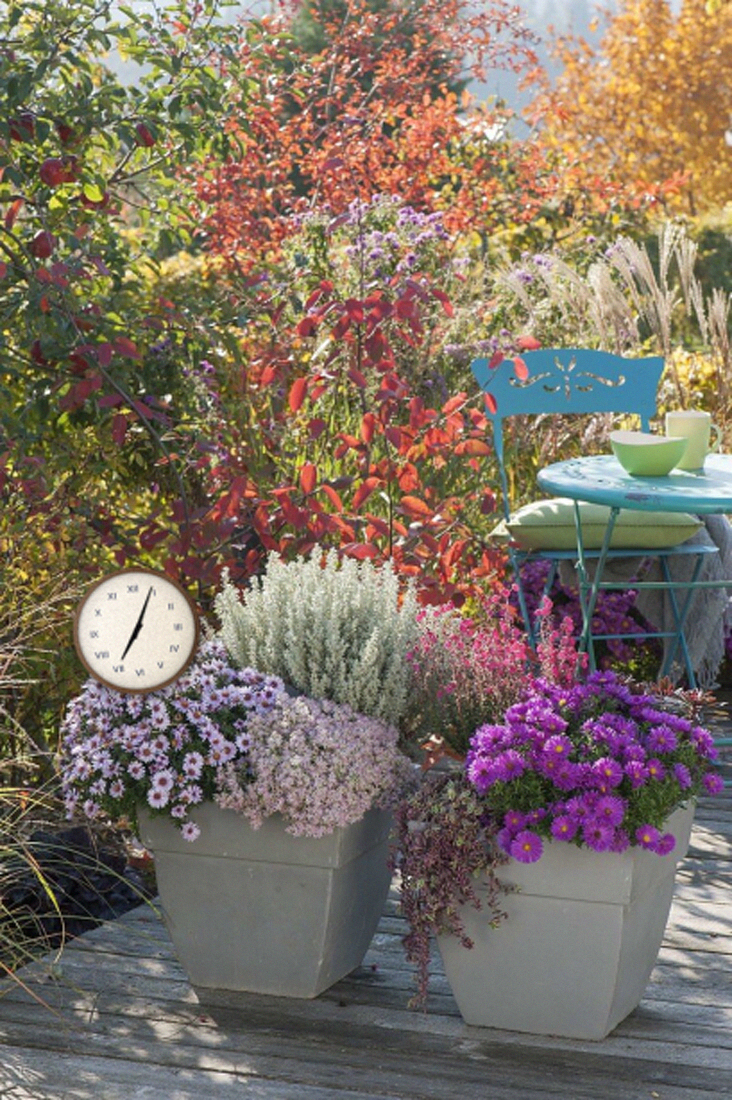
7 h 04 min
